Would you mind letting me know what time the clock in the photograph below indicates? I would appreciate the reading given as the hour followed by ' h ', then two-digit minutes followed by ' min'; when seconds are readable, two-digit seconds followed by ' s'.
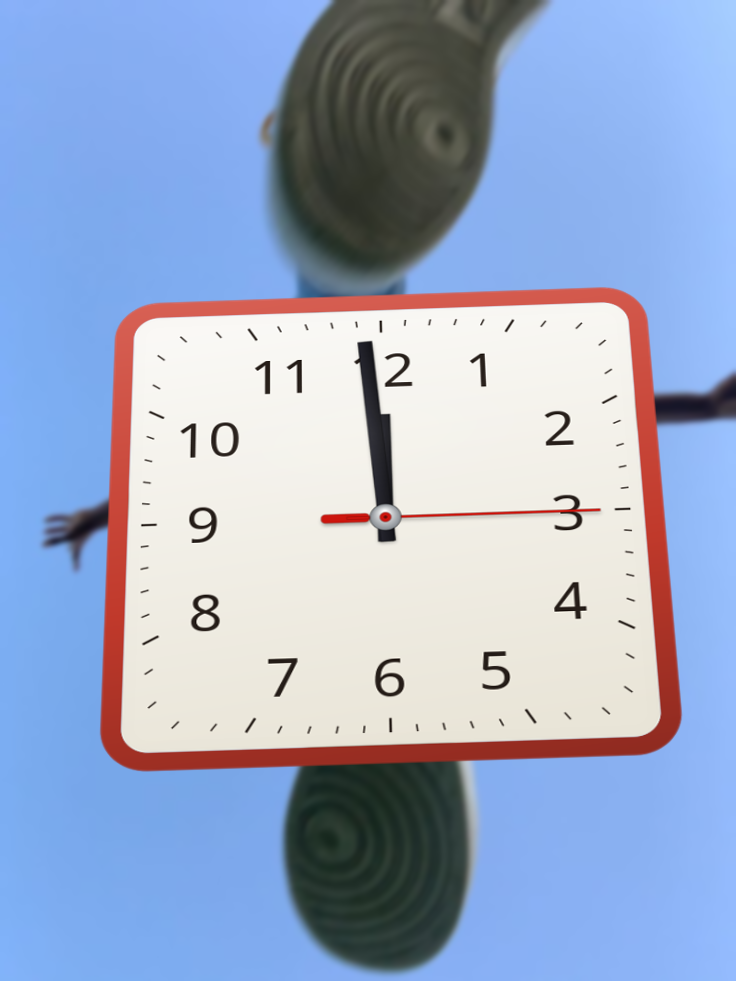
11 h 59 min 15 s
